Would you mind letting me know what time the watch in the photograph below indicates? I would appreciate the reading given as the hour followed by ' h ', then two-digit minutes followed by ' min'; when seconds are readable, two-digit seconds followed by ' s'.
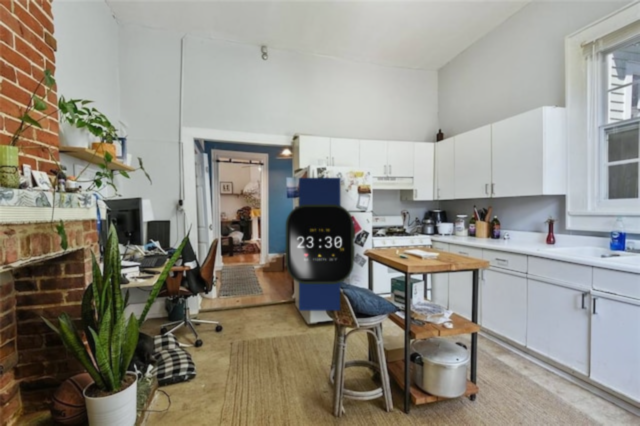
23 h 30 min
